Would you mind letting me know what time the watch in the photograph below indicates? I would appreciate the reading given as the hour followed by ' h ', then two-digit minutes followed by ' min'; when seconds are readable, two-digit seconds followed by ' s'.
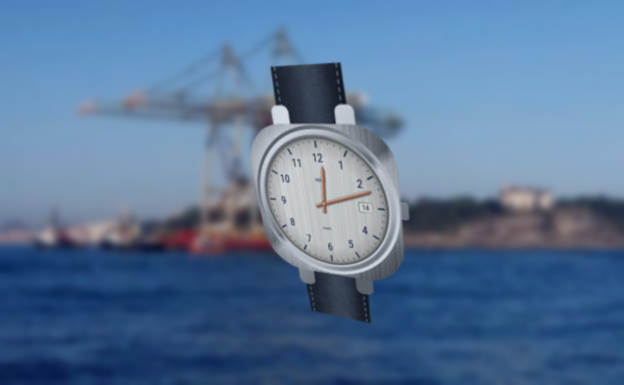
12 h 12 min
